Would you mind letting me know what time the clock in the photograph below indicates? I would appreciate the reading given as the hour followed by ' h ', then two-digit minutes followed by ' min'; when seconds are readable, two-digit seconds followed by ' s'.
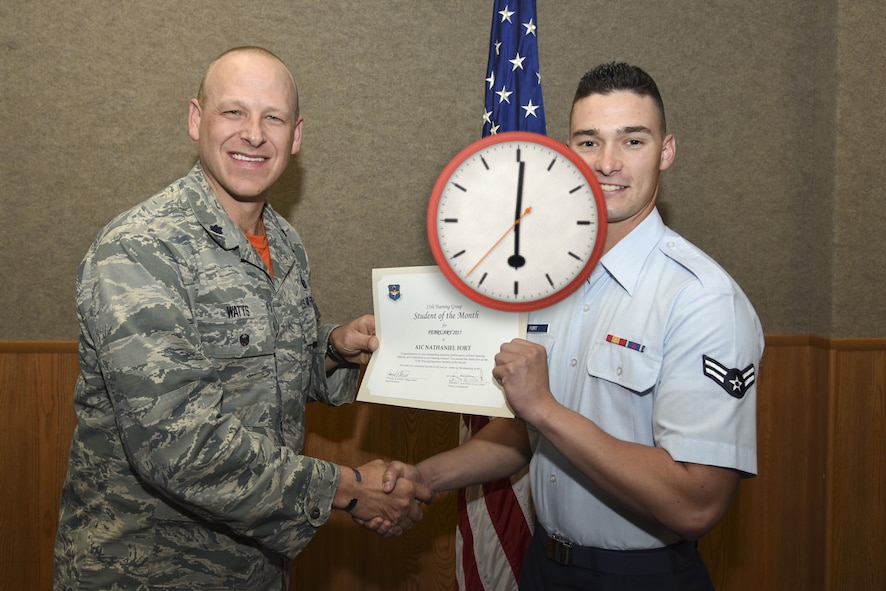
6 h 00 min 37 s
